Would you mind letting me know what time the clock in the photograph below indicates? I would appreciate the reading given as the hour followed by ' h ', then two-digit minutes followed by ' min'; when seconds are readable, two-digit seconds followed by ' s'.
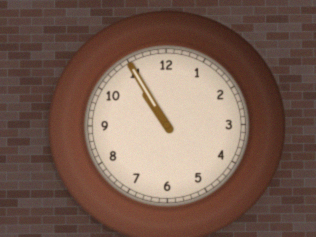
10 h 55 min
